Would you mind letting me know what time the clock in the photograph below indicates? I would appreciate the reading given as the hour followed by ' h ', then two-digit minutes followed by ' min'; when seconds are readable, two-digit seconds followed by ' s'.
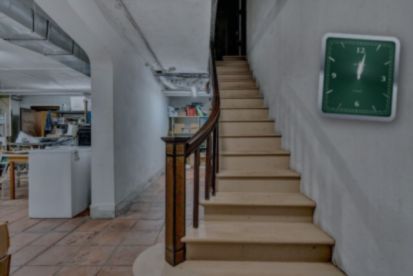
12 h 02 min
